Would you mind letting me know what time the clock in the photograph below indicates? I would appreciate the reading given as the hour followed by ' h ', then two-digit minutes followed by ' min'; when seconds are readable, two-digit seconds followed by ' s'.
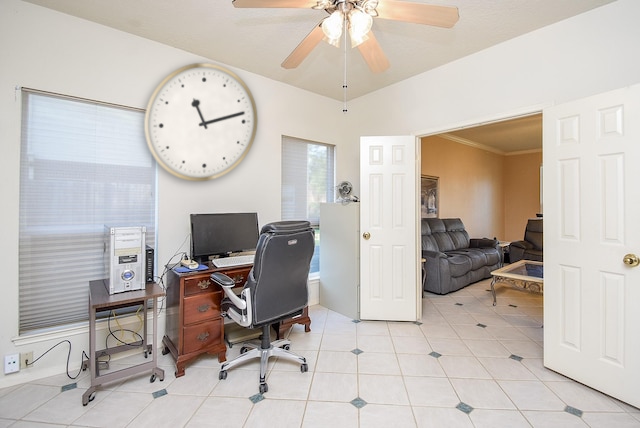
11 h 13 min
